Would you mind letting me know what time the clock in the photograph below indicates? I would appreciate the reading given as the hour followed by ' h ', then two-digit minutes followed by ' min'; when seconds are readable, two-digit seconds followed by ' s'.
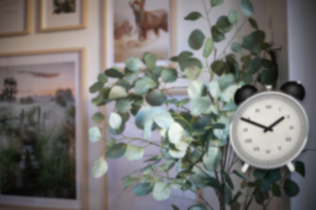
1 h 49 min
